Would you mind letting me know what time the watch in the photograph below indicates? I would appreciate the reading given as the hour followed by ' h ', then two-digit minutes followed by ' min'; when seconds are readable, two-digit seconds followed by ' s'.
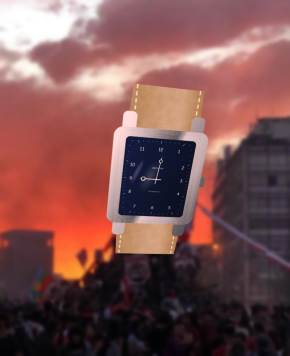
9 h 01 min
